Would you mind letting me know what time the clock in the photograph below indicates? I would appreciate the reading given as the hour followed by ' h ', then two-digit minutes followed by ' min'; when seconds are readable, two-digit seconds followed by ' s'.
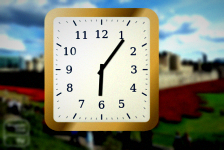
6 h 06 min
